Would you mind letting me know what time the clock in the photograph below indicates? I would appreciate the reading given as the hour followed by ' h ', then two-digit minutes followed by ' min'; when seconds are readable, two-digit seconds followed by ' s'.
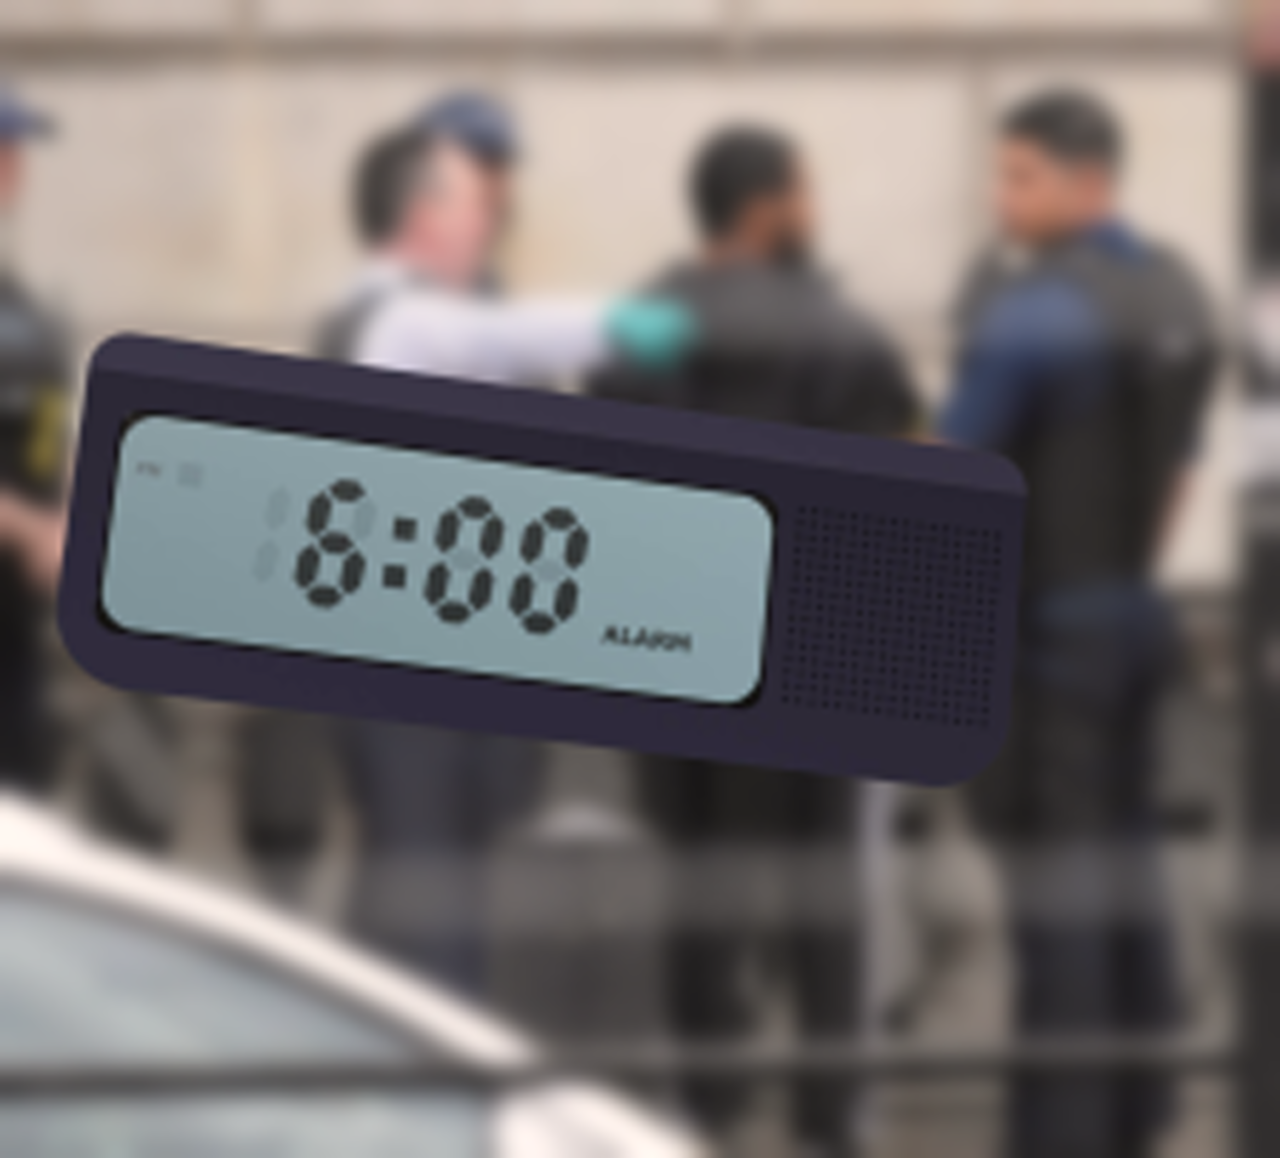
6 h 00 min
